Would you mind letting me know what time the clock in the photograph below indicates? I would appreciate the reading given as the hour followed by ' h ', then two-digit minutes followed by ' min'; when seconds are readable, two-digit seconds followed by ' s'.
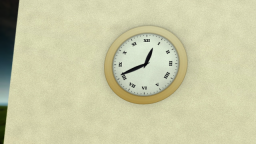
12 h 41 min
